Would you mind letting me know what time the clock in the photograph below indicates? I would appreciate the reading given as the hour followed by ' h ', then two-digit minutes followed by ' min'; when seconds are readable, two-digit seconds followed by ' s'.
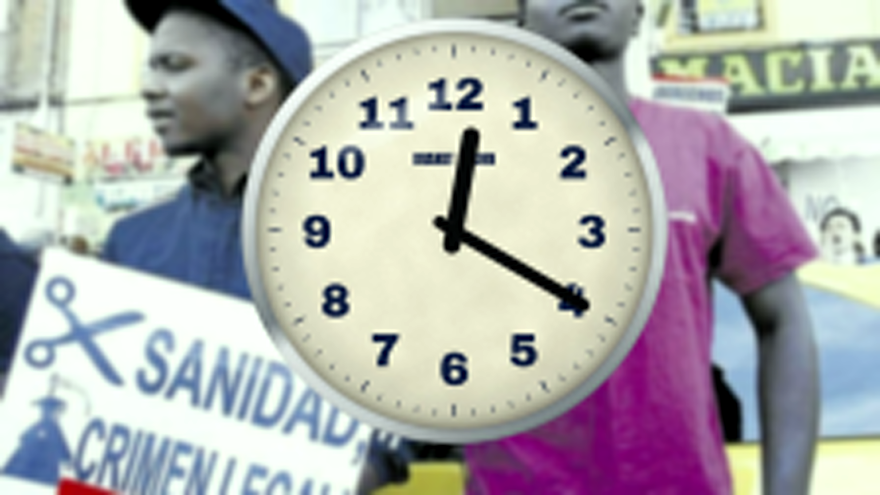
12 h 20 min
